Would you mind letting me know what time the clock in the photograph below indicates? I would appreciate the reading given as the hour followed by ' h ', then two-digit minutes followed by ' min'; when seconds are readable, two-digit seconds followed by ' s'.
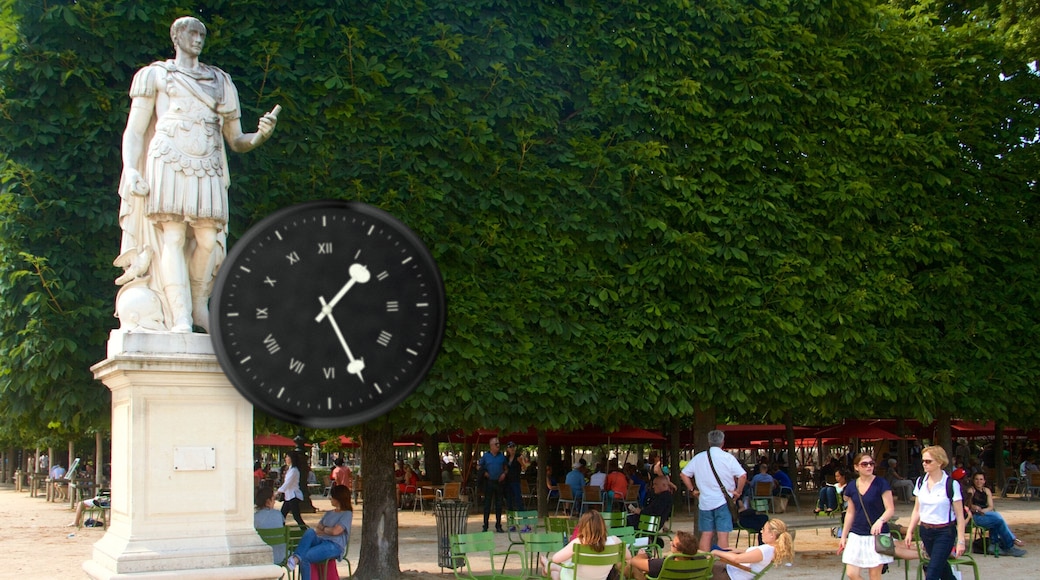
1 h 26 min
